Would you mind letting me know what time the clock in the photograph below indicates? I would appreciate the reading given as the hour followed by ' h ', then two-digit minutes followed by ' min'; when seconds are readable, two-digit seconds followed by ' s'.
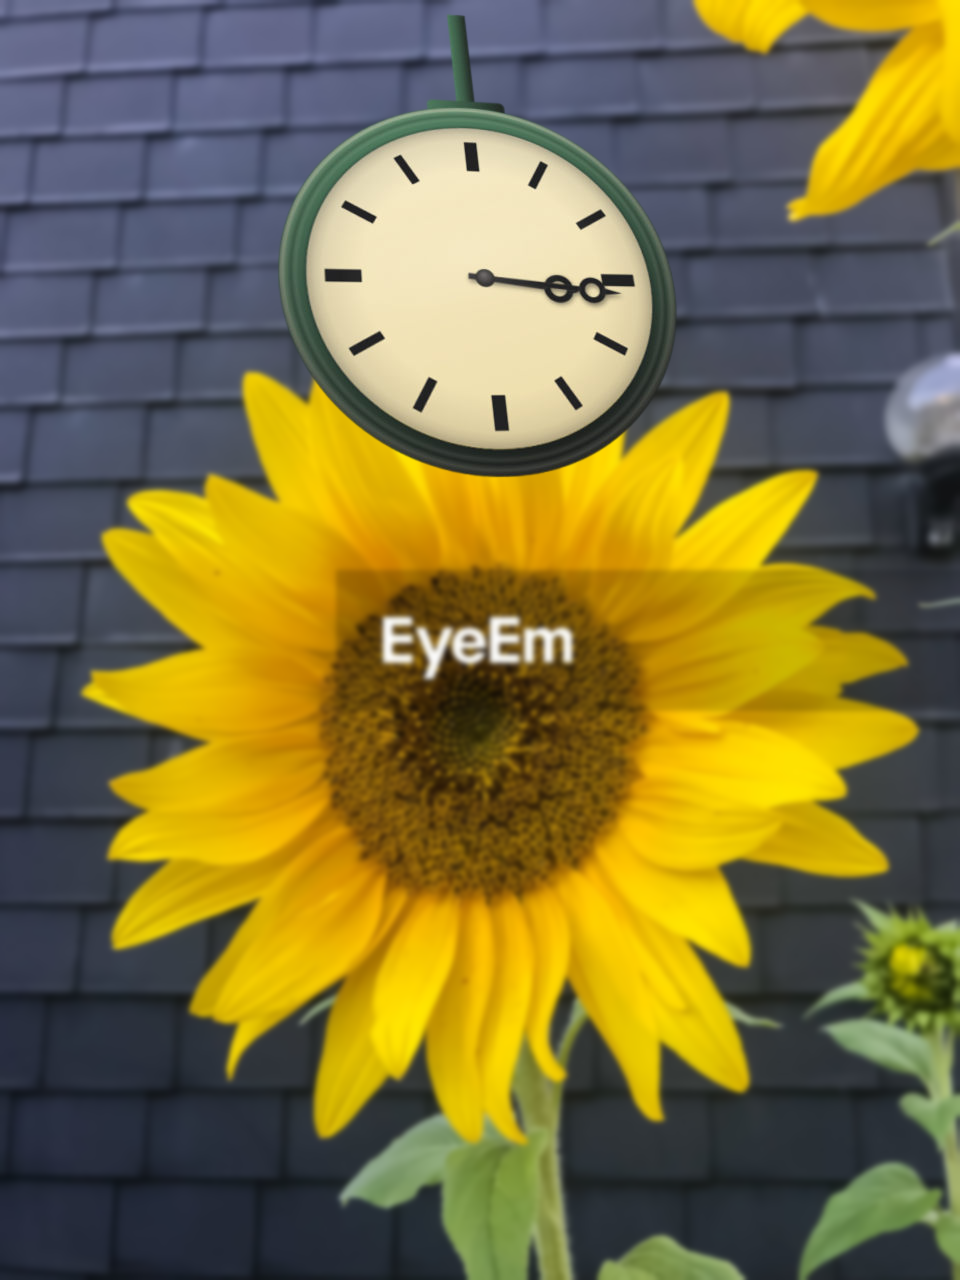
3 h 16 min
